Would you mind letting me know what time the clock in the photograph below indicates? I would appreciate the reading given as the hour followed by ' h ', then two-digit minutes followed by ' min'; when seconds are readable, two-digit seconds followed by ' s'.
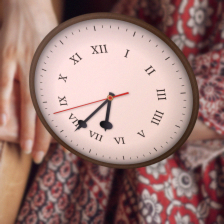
6 h 38 min 43 s
